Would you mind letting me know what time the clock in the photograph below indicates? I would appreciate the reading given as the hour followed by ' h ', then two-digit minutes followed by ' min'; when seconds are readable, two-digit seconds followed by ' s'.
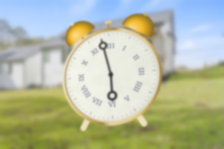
5 h 58 min
